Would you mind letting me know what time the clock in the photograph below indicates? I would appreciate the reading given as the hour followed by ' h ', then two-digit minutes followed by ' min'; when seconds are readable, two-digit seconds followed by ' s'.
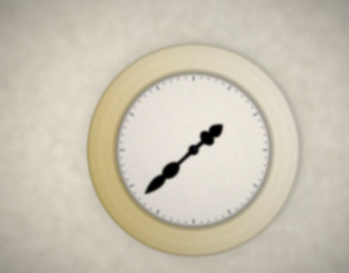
1 h 38 min
